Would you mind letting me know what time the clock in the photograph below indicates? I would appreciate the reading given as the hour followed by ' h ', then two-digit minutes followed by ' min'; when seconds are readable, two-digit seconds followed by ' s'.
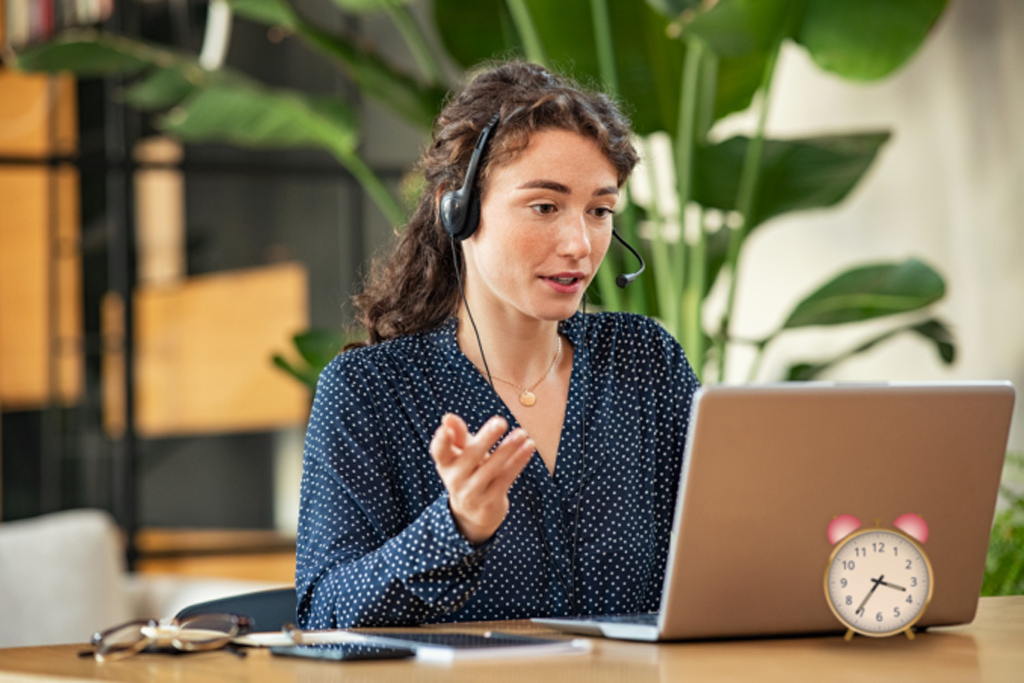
3 h 36 min
